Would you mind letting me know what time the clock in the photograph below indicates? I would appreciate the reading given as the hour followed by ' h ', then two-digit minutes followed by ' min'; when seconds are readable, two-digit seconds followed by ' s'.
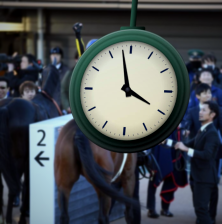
3 h 58 min
